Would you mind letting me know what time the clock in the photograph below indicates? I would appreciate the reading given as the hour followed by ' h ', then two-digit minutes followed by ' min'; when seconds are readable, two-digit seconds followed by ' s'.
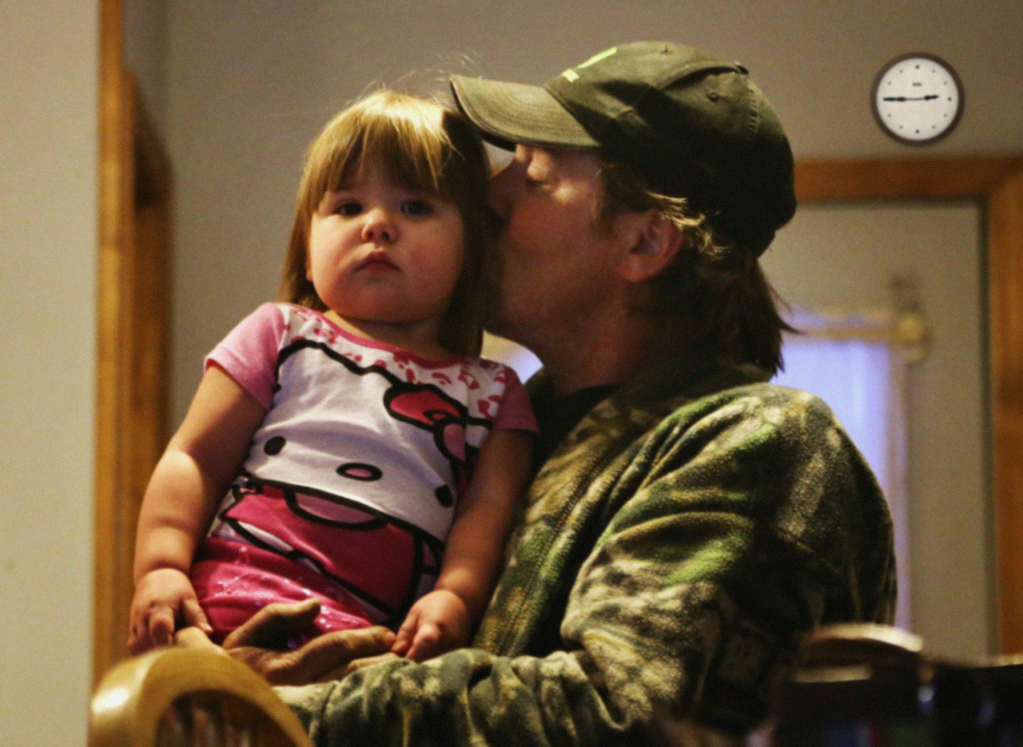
2 h 45 min
